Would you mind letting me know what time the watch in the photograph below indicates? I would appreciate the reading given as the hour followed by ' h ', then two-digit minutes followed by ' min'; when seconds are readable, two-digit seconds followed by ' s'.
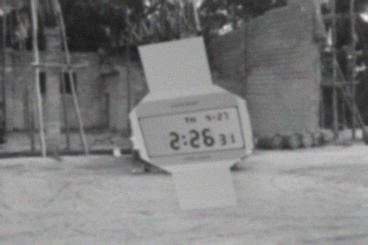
2 h 26 min 31 s
